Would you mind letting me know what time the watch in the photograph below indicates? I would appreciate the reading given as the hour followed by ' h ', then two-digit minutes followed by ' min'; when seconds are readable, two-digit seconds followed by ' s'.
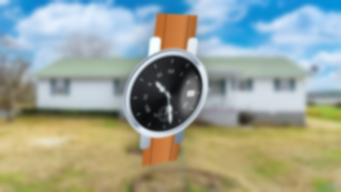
10 h 28 min
